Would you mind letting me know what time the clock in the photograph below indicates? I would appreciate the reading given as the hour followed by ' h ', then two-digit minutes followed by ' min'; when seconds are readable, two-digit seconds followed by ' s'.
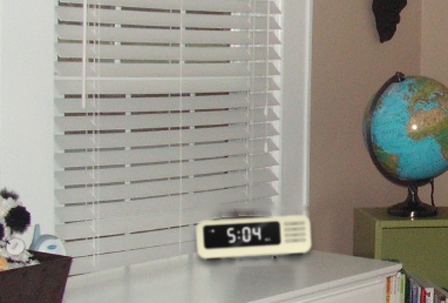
5 h 04 min
